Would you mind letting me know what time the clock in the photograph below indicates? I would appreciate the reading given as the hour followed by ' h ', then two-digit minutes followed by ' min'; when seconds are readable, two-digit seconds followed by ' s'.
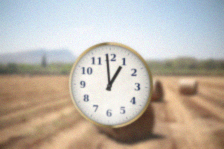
12 h 59 min
